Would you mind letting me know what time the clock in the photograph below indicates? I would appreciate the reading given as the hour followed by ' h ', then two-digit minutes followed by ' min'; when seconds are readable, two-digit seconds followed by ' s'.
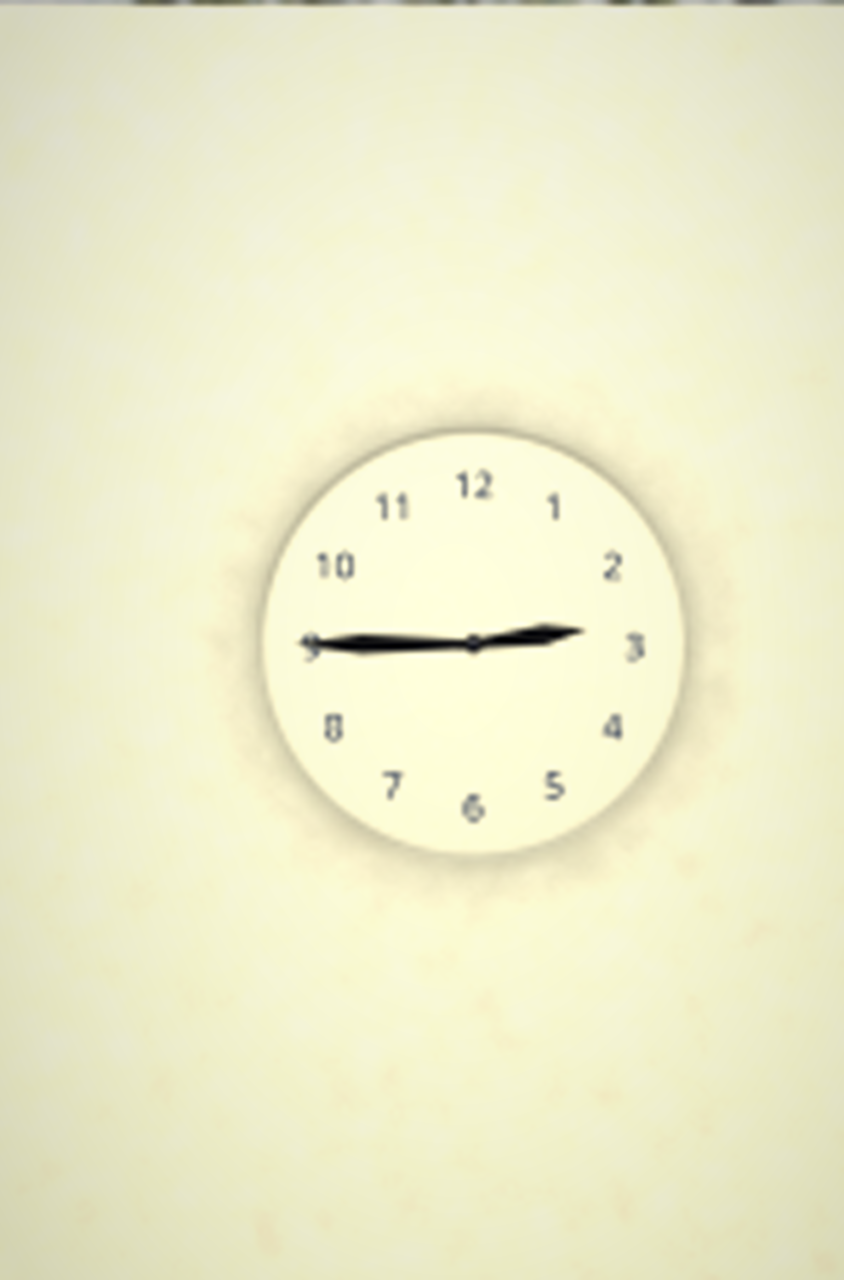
2 h 45 min
